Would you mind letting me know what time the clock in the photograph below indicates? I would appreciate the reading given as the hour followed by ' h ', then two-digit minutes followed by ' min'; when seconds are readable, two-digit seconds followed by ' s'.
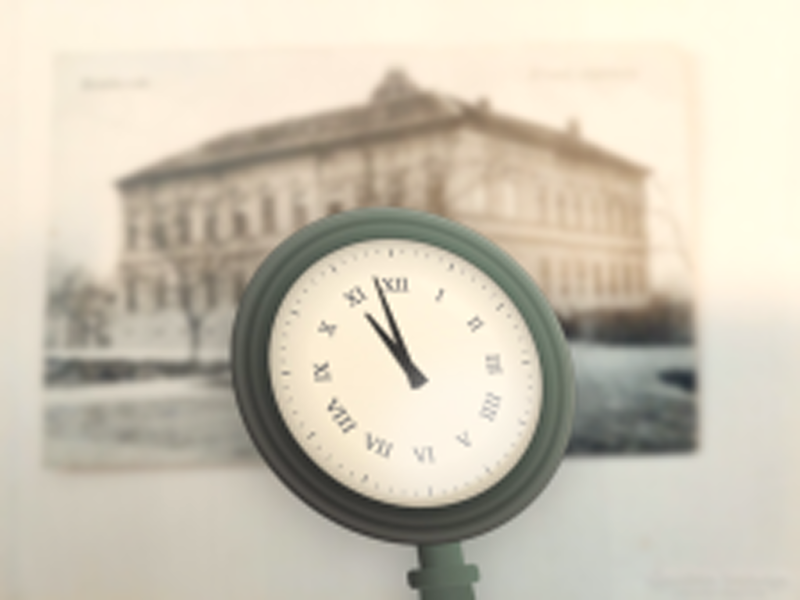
10 h 58 min
